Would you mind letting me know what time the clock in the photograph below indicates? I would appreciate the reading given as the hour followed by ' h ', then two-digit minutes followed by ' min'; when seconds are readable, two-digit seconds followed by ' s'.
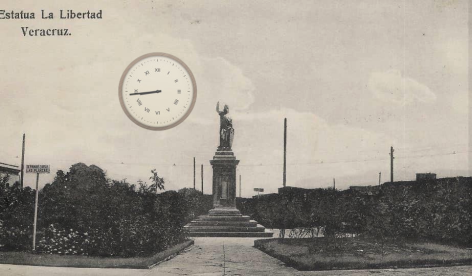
8 h 44 min
